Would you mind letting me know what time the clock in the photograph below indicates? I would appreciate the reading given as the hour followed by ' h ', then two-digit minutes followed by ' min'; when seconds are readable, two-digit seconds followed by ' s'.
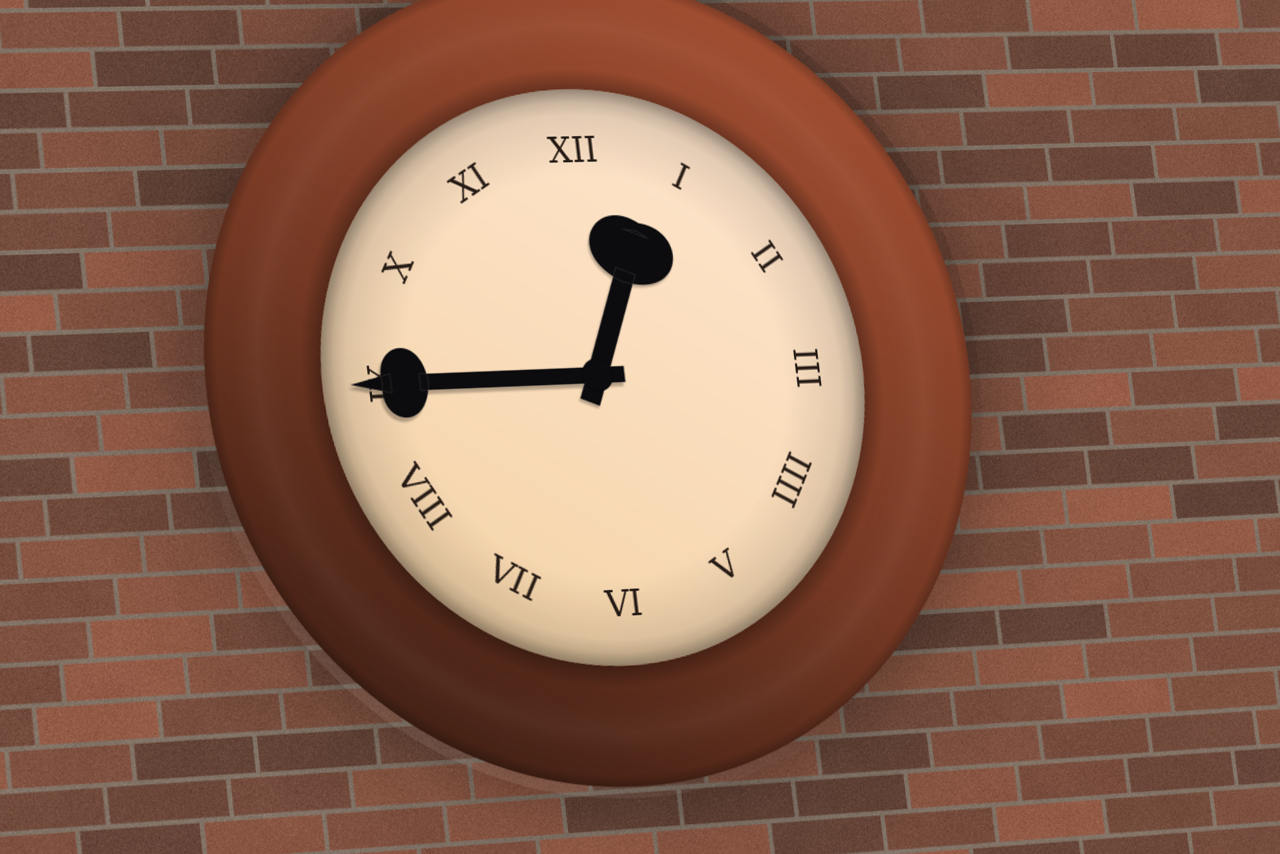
12 h 45 min
